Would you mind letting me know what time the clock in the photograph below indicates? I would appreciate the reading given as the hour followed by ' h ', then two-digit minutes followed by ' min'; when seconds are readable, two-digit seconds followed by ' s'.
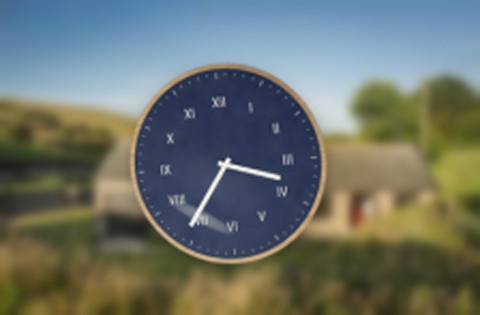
3 h 36 min
